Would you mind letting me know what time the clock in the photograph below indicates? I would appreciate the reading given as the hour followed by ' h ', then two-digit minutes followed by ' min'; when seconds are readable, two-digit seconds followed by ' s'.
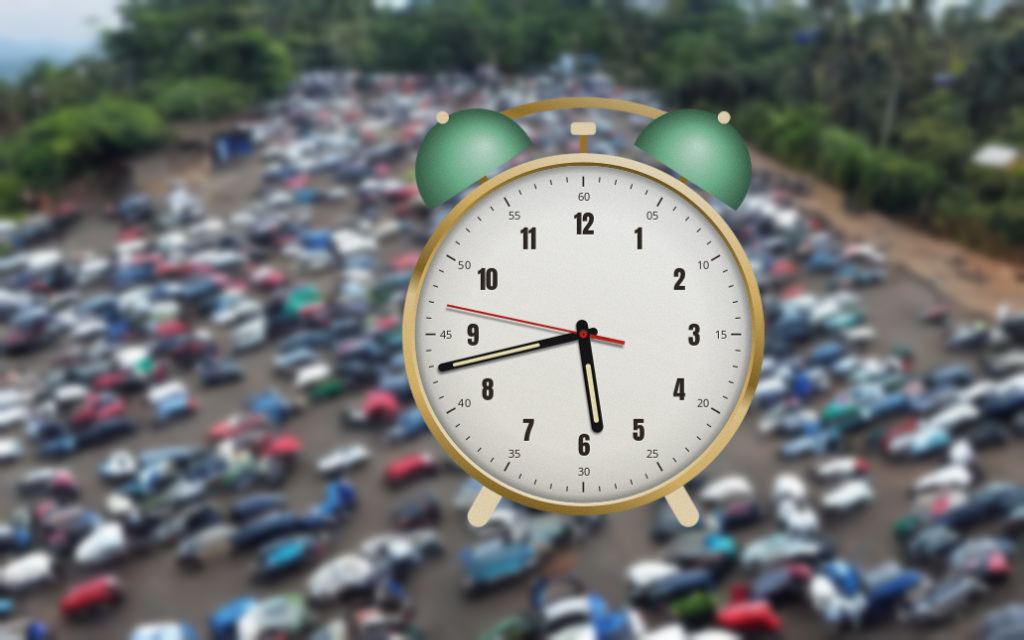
5 h 42 min 47 s
